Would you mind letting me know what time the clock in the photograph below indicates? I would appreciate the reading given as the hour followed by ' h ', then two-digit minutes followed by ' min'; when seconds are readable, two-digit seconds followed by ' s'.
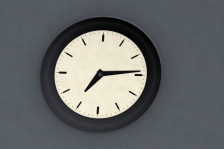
7 h 14 min
